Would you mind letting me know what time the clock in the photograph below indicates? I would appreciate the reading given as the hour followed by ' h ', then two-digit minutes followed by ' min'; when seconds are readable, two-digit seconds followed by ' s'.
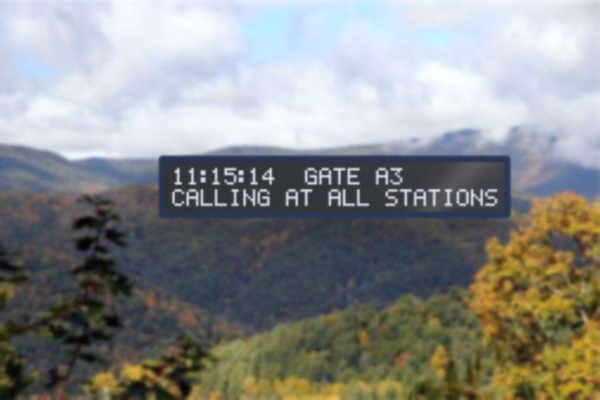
11 h 15 min 14 s
